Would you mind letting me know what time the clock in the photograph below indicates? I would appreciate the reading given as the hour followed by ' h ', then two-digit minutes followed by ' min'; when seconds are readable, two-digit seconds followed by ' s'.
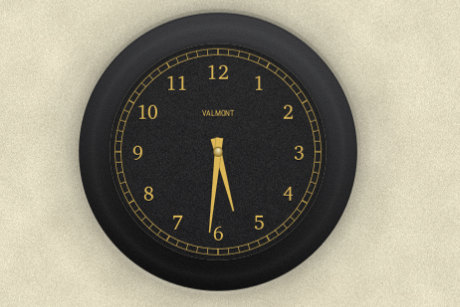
5 h 31 min
